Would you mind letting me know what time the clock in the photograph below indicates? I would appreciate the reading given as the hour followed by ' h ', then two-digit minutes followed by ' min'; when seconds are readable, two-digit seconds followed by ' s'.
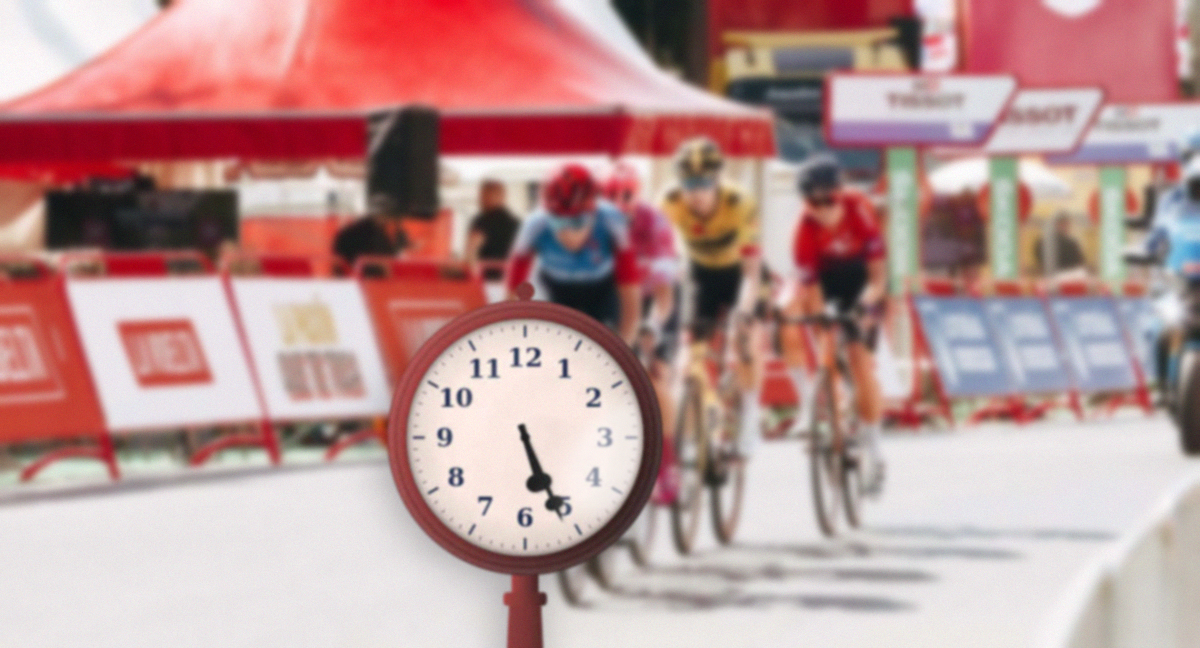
5 h 26 min
